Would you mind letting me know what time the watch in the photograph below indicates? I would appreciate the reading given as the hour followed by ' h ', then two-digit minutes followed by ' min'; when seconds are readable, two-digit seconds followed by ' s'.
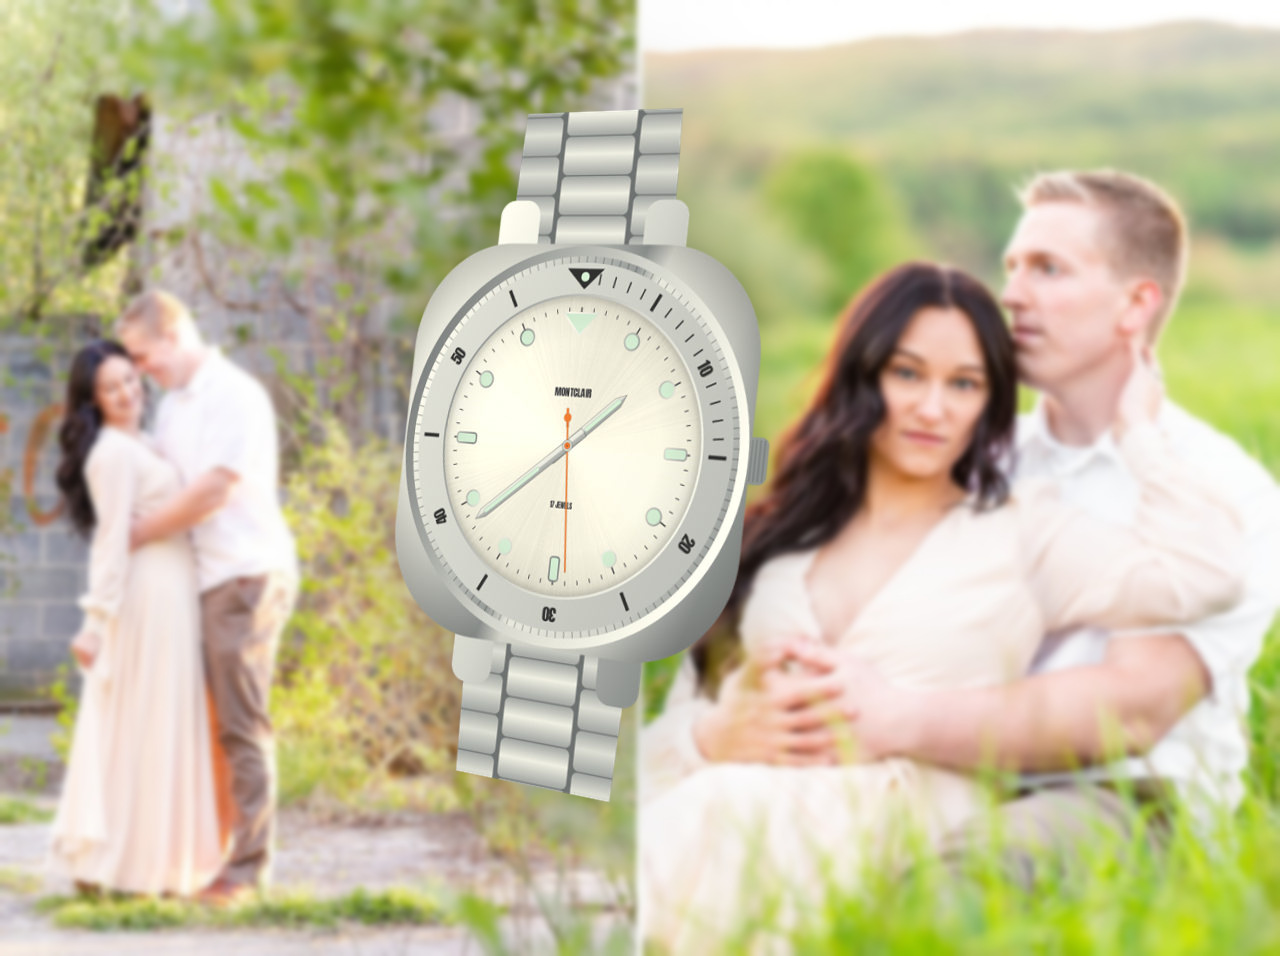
1 h 38 min 29 s
